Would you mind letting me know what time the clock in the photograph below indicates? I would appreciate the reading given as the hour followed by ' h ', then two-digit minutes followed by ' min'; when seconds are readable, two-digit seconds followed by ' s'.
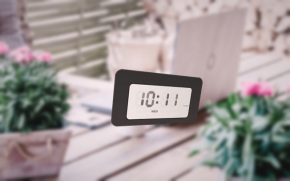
10 h 11 min
